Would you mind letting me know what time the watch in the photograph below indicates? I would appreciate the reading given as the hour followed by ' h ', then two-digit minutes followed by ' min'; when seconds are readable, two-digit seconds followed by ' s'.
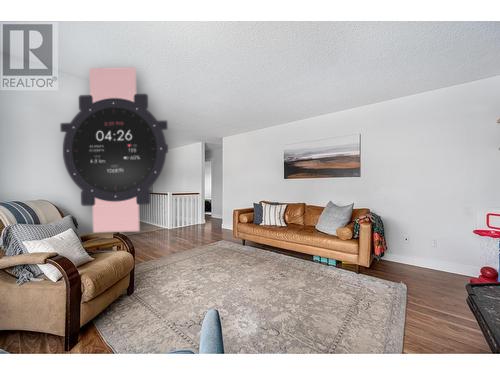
4 h 26 min
